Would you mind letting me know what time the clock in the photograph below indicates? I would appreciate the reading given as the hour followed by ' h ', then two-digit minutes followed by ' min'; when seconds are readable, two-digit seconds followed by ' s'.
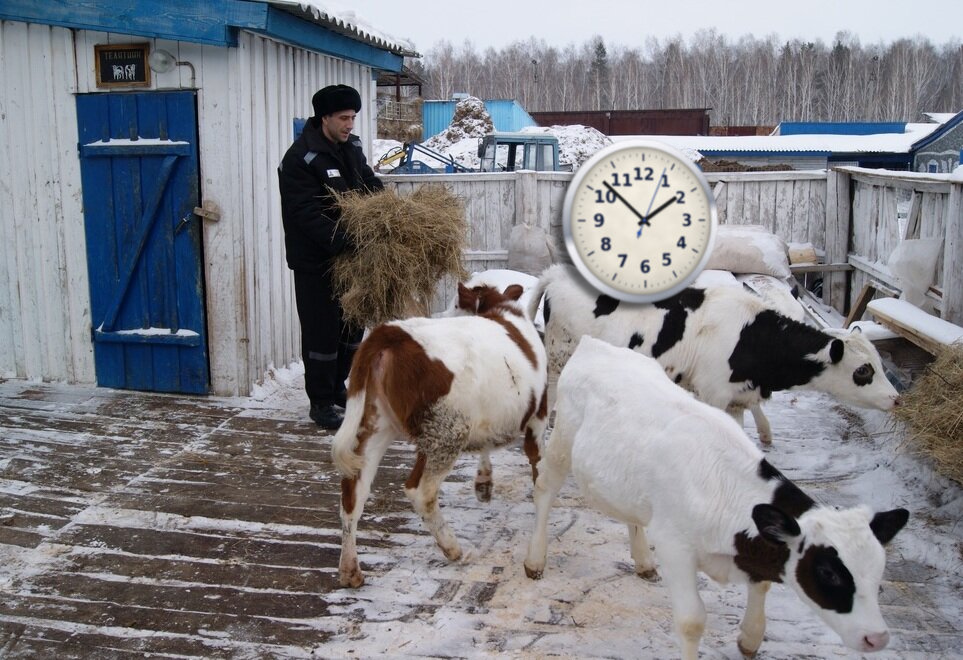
1 h 52 min 04 s
